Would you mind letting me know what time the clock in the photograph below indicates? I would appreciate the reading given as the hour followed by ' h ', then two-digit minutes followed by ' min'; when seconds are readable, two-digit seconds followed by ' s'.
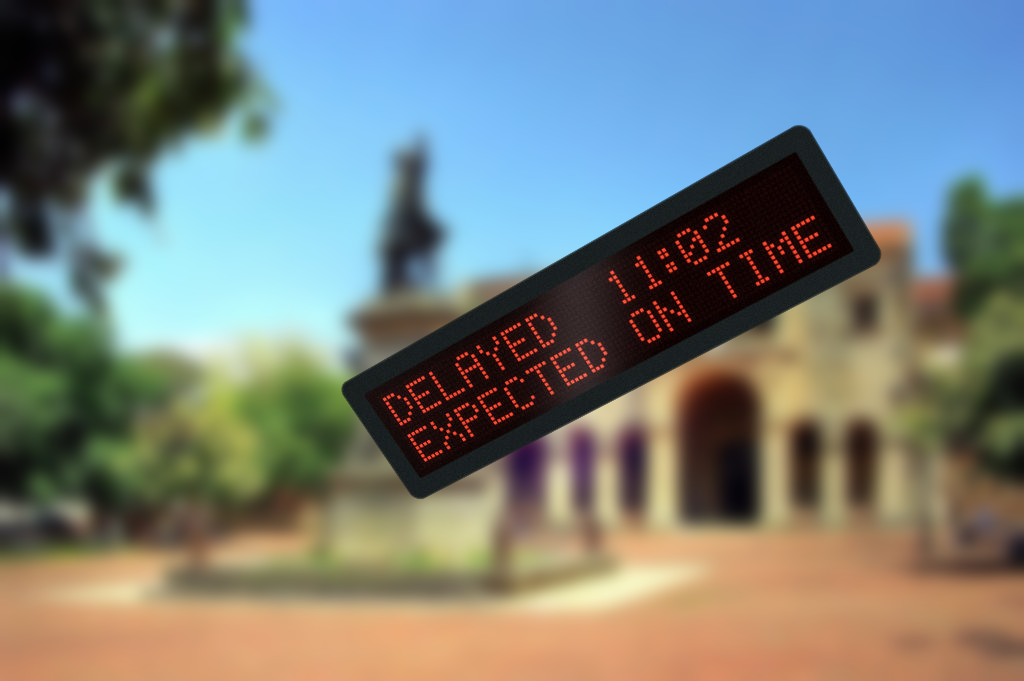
11 h 02 min
